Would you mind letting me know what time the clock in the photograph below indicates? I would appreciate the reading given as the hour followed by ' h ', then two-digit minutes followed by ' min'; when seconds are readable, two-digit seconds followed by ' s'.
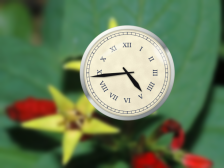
4 h 44 min
